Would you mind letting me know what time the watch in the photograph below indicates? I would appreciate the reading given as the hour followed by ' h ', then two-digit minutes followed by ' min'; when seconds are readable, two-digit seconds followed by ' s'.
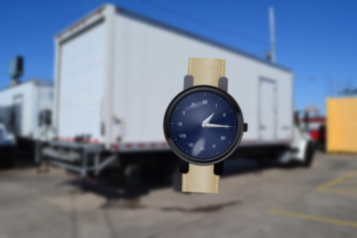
1 h 15 min
